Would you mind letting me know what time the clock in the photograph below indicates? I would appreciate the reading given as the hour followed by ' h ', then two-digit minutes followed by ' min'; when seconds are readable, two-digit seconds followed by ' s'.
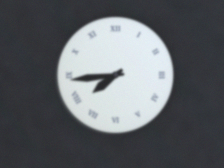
7 h 44 min
